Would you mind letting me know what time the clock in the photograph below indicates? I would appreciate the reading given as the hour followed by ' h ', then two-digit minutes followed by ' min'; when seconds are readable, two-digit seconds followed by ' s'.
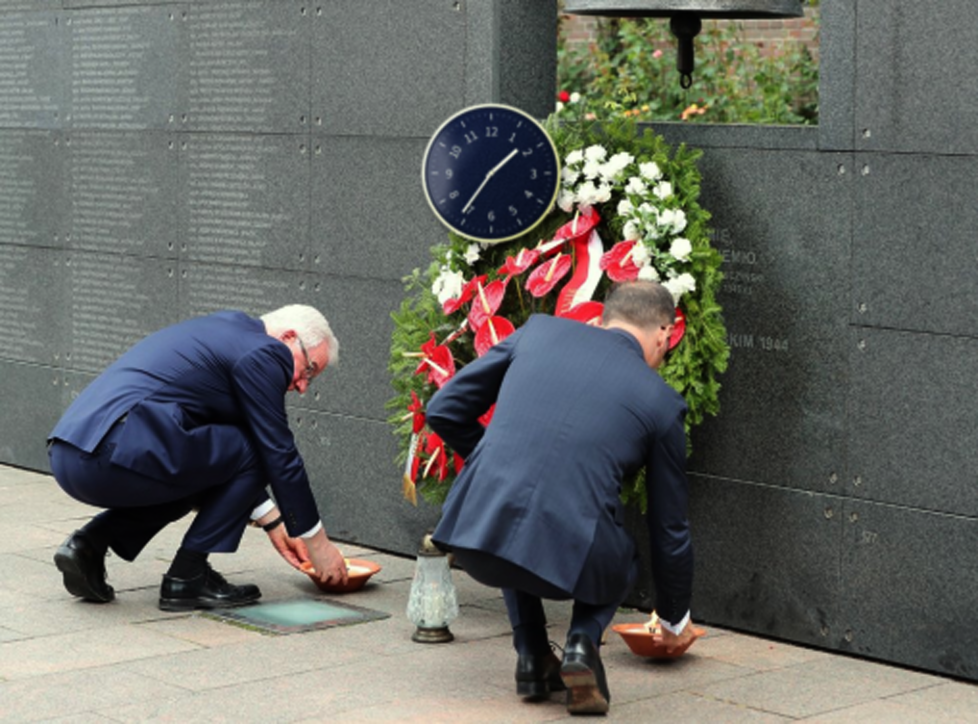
1 h 36 min
